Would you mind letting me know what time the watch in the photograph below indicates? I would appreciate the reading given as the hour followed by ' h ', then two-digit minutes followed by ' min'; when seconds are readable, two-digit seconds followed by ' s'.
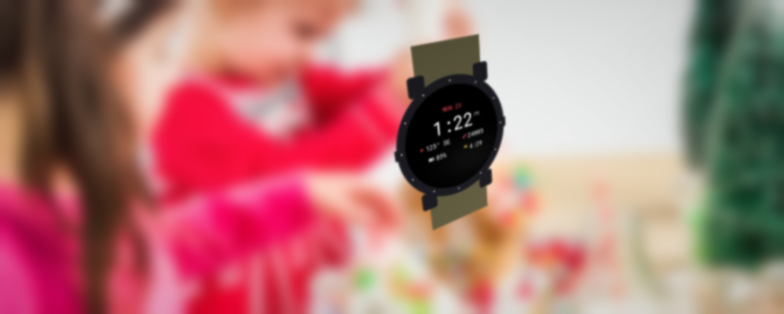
1 h 22 min
